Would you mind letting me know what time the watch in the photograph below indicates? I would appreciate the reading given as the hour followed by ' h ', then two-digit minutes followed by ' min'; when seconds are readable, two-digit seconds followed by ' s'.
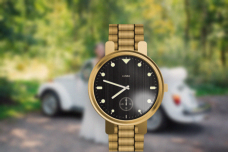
7 h 48 min
